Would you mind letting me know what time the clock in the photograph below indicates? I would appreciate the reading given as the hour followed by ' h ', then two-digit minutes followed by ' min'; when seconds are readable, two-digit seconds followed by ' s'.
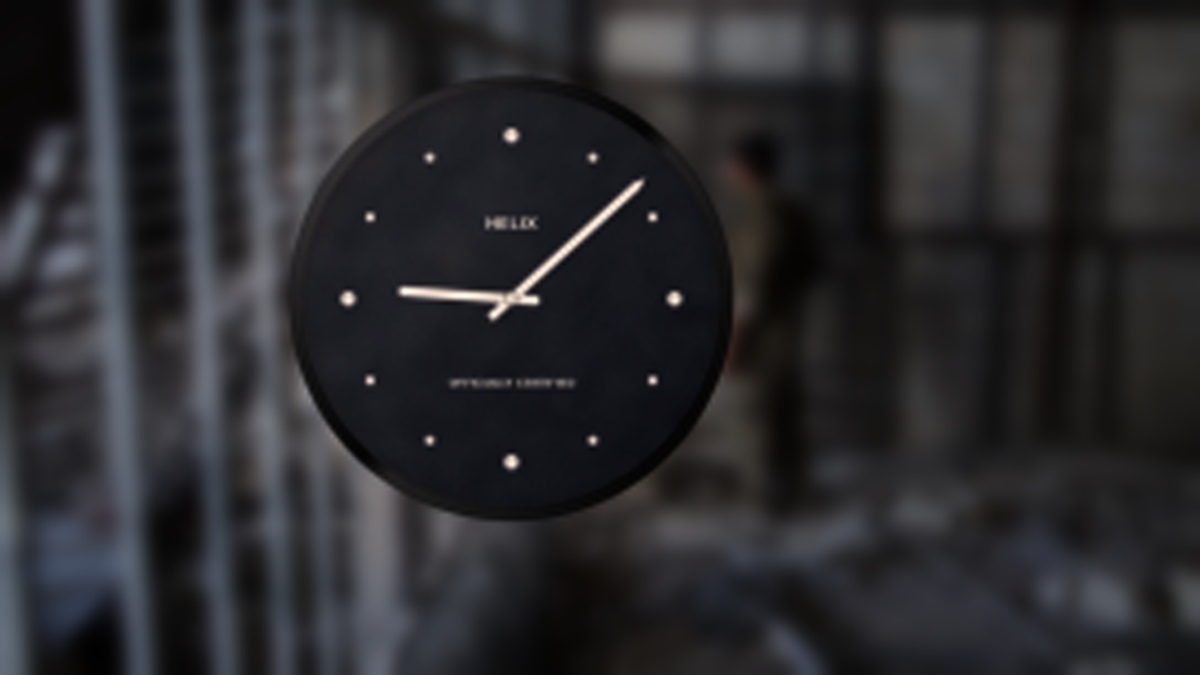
9 h 08 min
